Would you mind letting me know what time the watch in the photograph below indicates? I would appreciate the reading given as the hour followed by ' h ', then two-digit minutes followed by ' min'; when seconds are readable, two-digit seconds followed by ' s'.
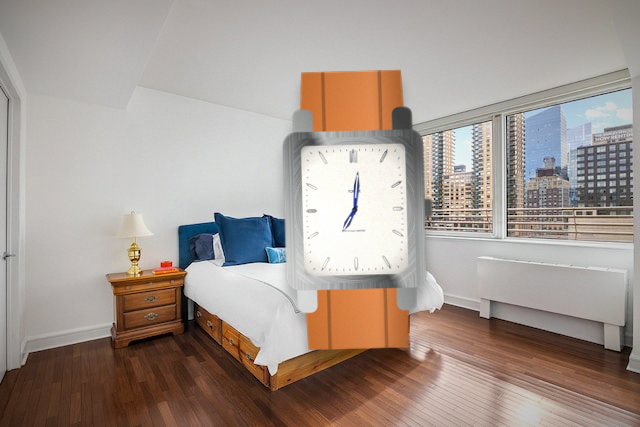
7 h 01 min
